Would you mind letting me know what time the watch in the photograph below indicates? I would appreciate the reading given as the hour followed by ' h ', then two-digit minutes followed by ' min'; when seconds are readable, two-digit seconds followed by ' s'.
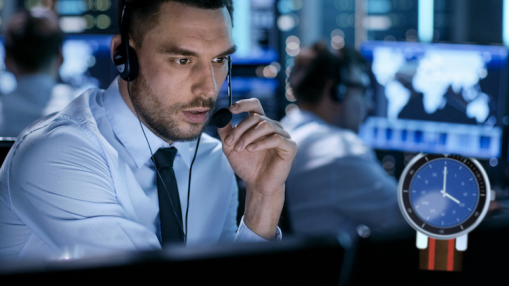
4 h 00 min
